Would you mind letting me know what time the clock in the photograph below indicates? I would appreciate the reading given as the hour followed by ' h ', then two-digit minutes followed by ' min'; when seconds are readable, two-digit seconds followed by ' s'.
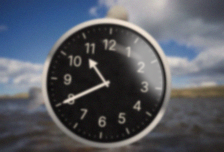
10 h 40 min
